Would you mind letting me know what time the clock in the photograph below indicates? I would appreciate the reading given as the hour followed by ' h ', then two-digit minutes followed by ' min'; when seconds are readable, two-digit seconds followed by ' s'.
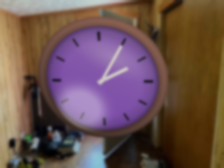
2 h 05 min
